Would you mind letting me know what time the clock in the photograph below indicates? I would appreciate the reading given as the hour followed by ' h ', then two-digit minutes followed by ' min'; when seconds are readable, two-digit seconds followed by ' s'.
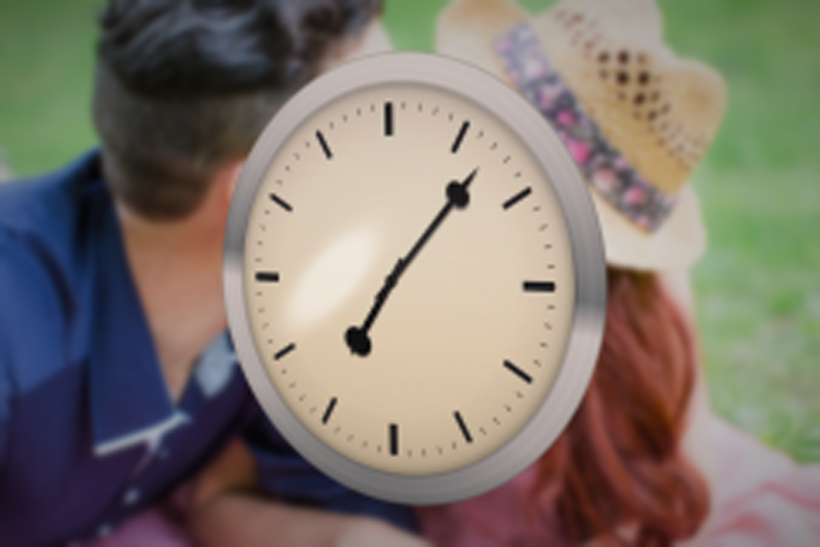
7 h 07 min
